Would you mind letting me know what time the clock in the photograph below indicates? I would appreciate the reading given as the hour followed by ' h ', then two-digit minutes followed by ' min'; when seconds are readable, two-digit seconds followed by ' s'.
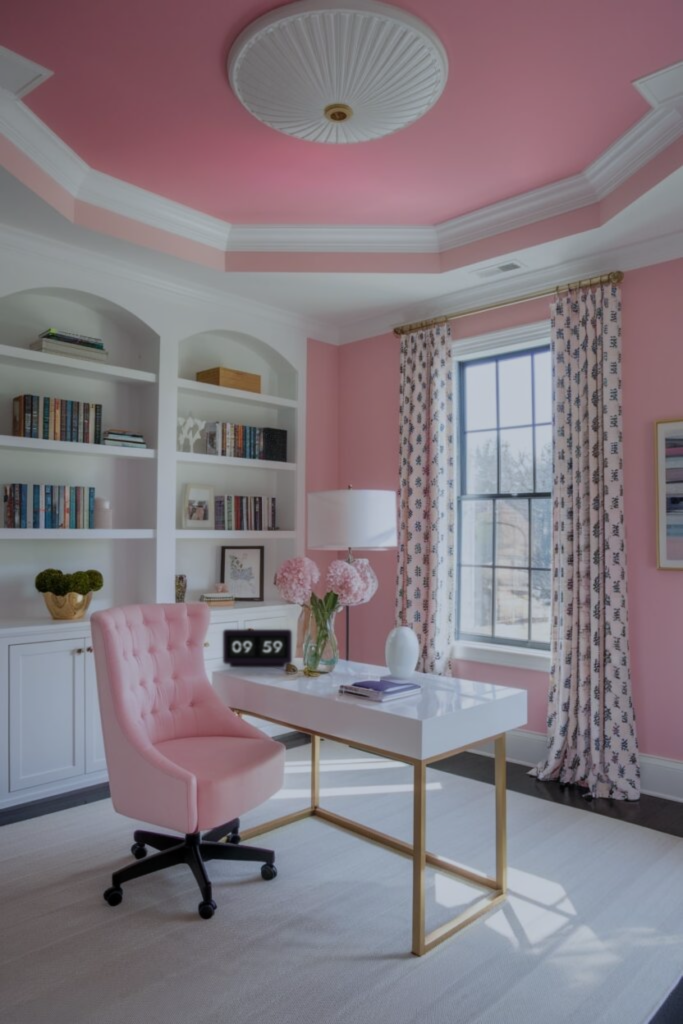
9 h 59 min
